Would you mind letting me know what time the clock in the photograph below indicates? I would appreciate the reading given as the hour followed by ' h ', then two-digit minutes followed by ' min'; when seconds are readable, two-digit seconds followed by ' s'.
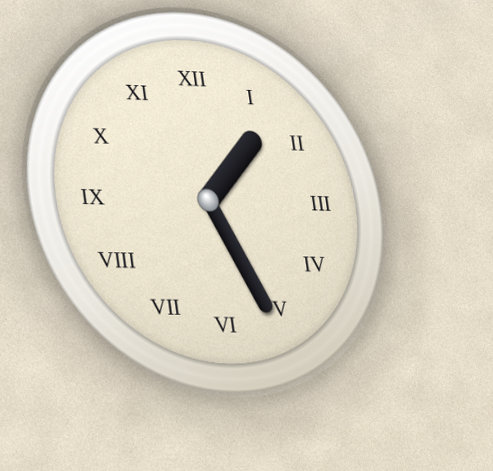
1 h 26 min
